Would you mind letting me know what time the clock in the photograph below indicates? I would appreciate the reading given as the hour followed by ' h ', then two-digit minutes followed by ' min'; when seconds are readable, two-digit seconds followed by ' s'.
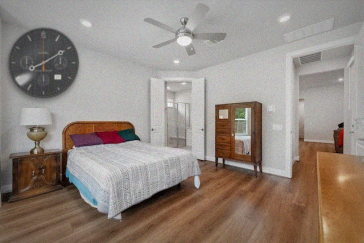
8 h 10 min
